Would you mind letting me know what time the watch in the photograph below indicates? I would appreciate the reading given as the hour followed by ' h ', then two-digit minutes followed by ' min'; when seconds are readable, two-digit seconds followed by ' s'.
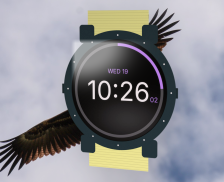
10 h 26 min
